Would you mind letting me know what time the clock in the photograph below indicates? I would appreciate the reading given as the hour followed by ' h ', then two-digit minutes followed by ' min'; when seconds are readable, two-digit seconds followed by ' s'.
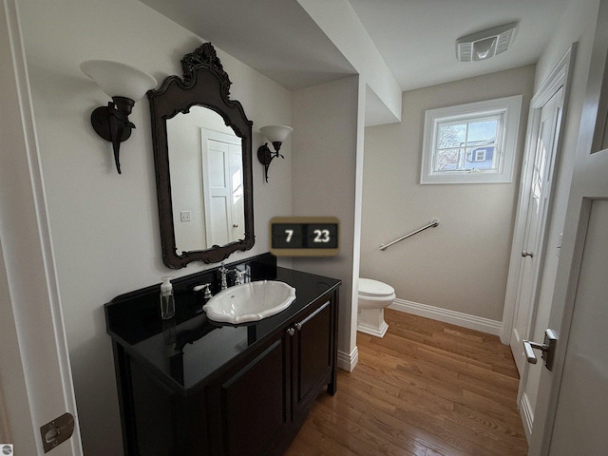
7 h 23 min
